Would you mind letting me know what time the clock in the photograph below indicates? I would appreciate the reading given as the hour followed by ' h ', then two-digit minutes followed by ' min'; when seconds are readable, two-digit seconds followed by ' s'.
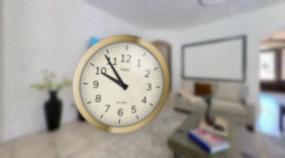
9 h 54 min
